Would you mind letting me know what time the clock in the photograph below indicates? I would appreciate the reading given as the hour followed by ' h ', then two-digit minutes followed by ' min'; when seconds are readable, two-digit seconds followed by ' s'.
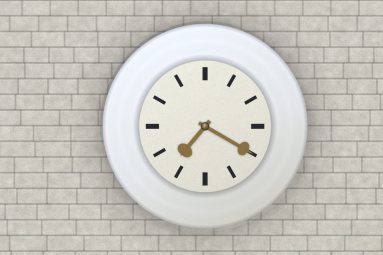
7 h 20 min
